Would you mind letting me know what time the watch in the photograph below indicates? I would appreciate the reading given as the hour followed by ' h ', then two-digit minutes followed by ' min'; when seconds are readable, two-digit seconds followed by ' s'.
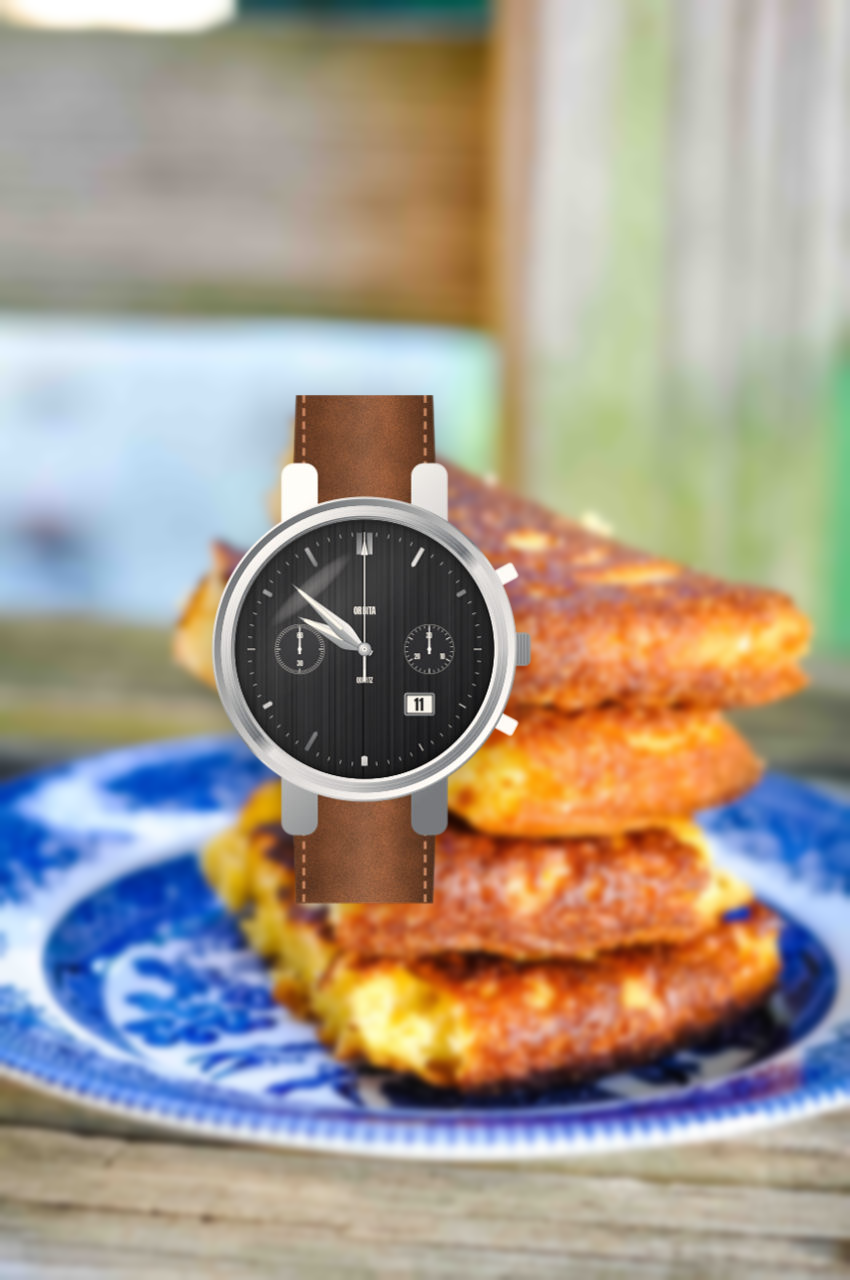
9 h 52 min
